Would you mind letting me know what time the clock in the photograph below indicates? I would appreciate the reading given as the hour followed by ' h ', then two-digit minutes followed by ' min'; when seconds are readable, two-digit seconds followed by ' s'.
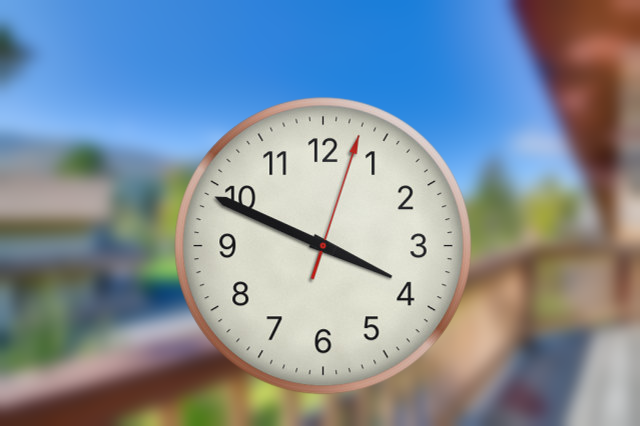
3 h 49 min 03 s
